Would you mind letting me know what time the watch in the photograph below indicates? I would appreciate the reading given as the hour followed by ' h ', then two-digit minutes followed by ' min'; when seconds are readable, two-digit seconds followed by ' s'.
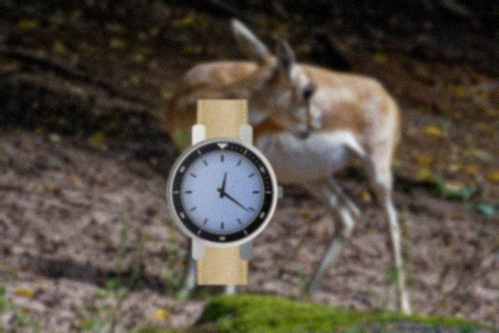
12 h 21 min
